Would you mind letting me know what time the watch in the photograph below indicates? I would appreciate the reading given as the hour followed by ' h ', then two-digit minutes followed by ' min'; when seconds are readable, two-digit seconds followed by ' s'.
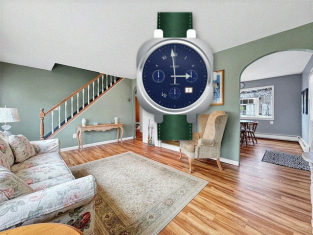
2 h 59 min
